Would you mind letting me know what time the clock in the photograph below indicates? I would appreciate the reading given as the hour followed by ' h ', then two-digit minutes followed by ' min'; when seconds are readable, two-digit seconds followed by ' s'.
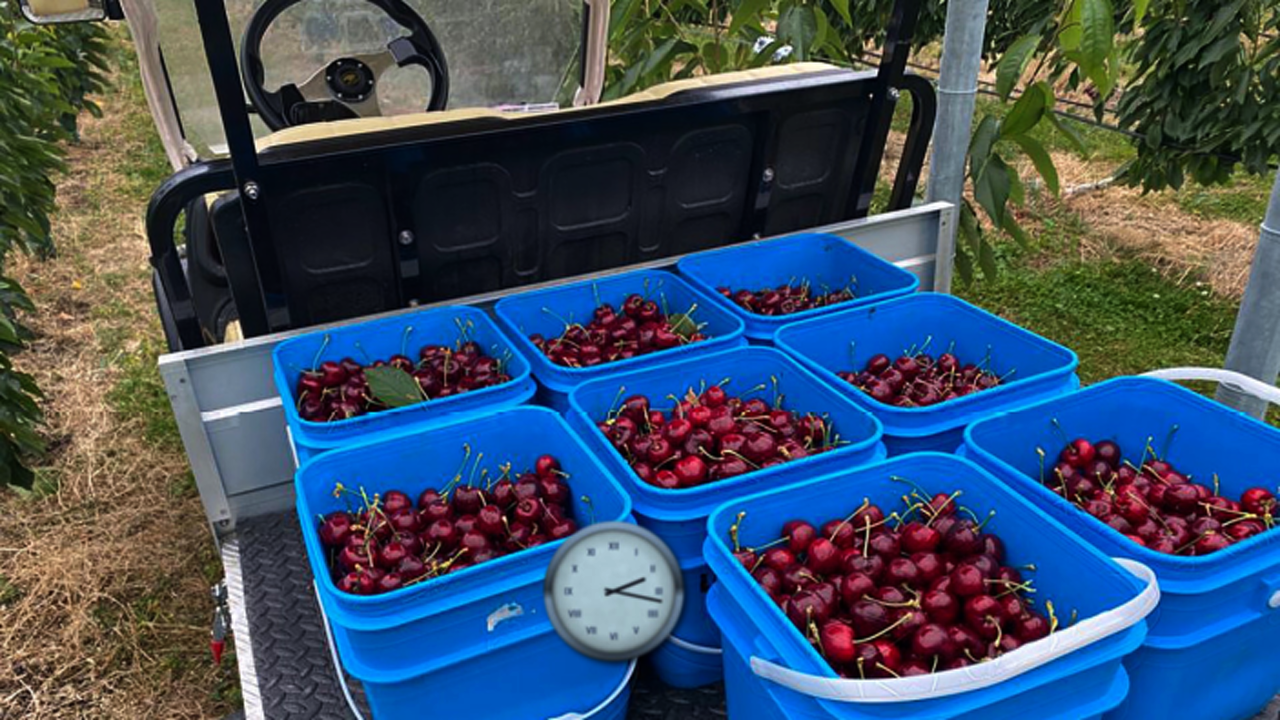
2 h 17 min
